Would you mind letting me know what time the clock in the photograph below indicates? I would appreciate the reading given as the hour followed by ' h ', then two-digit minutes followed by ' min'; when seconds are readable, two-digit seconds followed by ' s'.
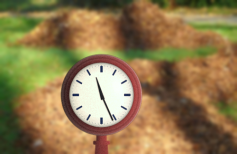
11 h 26 min
